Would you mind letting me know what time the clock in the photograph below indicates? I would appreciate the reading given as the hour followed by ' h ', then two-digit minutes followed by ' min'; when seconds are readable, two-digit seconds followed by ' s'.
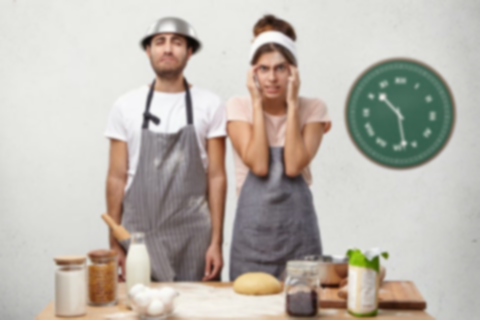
10 h 28 min
